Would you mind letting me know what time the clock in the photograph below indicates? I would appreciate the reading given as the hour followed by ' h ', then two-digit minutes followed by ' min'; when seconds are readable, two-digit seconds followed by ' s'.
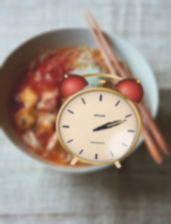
2 h 11 min
